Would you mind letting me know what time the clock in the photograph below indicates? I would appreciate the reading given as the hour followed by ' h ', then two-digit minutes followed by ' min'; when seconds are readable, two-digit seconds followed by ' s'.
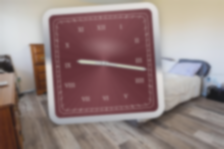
9 h 17 min
